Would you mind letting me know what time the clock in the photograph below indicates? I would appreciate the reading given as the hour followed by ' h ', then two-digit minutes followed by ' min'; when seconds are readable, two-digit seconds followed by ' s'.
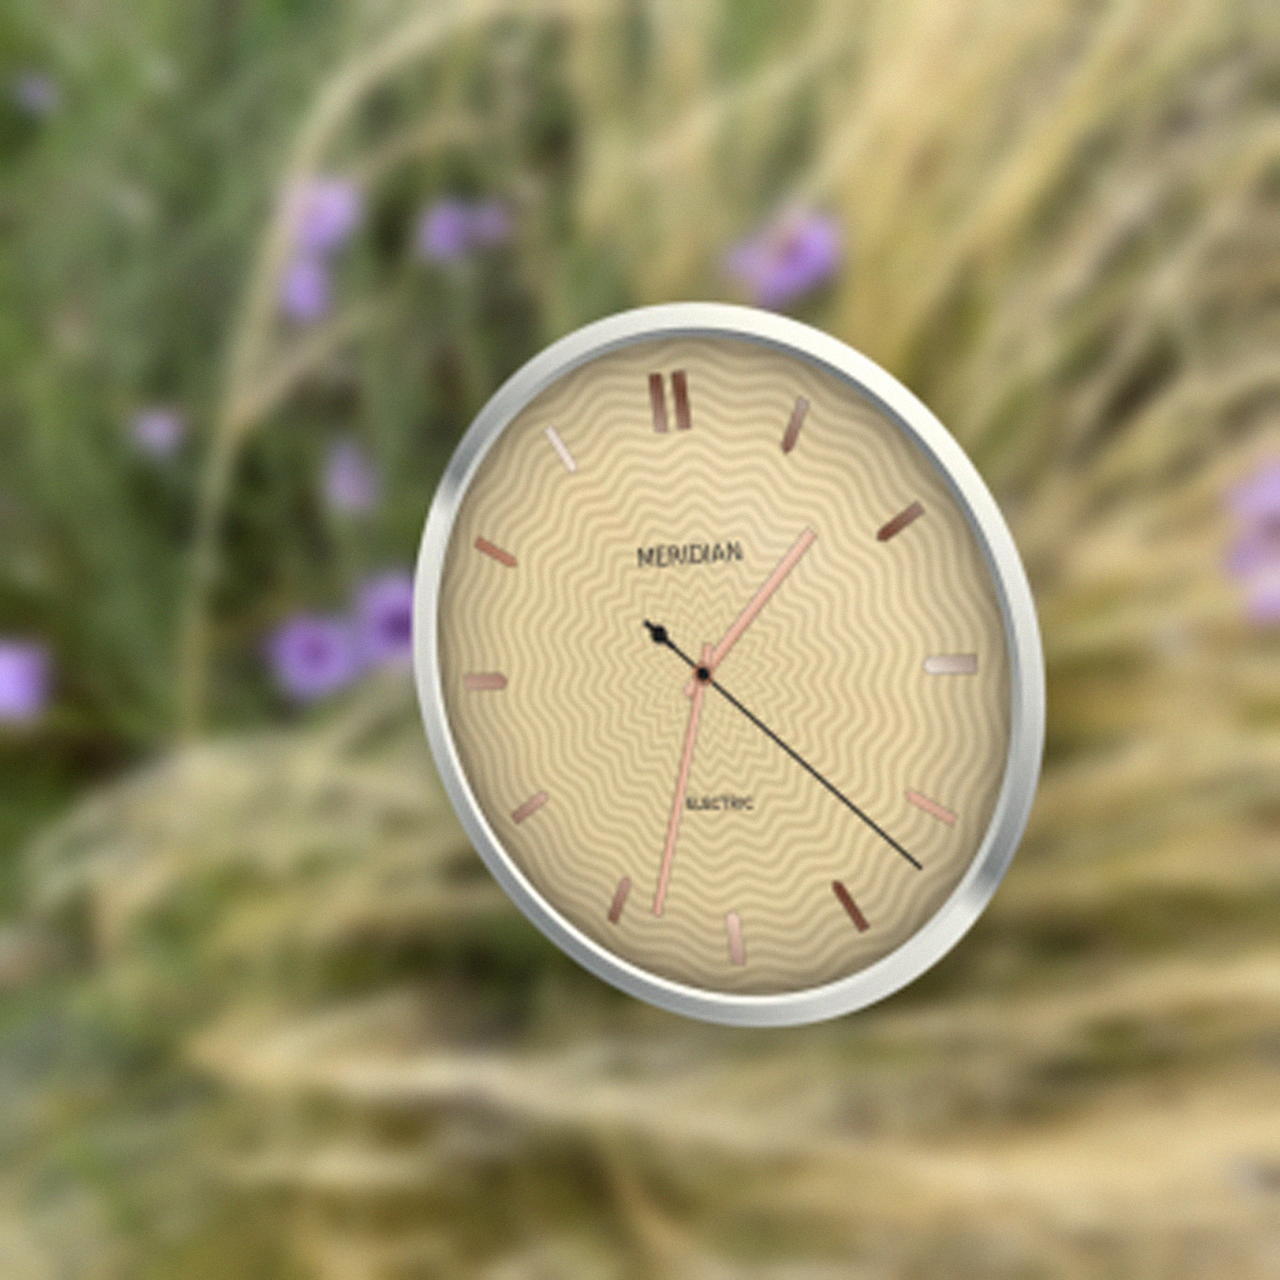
1 h 33 min 22 s
